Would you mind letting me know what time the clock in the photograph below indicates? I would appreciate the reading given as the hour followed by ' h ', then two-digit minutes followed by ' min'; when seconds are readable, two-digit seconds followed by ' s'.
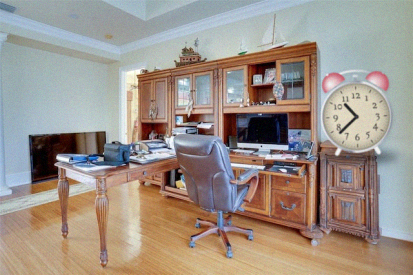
10 h 38 min
